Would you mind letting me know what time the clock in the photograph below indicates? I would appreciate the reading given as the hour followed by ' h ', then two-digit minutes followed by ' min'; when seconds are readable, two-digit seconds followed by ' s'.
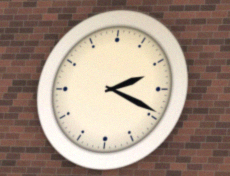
2 h 19 min
